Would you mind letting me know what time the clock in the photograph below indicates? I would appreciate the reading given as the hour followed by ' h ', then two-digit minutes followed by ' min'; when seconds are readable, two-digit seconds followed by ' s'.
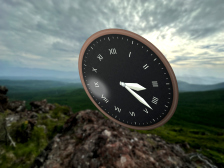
3 h 23 min
